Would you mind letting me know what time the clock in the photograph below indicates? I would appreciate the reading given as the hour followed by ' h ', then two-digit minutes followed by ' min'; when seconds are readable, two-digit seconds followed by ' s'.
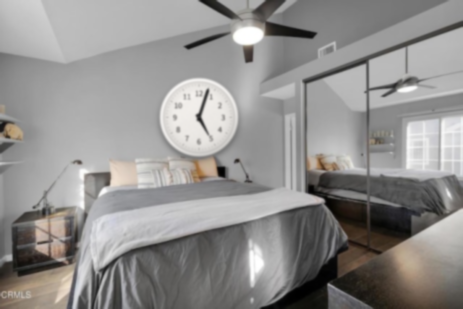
5 h 03 min
